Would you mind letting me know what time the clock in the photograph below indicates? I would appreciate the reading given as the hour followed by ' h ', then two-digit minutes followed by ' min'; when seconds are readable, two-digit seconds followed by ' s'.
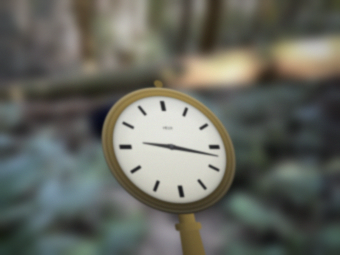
9 h 17 min
